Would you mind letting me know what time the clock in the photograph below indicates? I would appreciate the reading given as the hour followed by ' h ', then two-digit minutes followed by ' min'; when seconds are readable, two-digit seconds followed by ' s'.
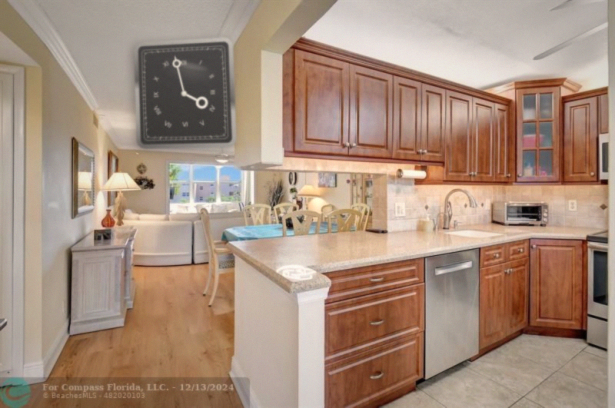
3 h 58 min
